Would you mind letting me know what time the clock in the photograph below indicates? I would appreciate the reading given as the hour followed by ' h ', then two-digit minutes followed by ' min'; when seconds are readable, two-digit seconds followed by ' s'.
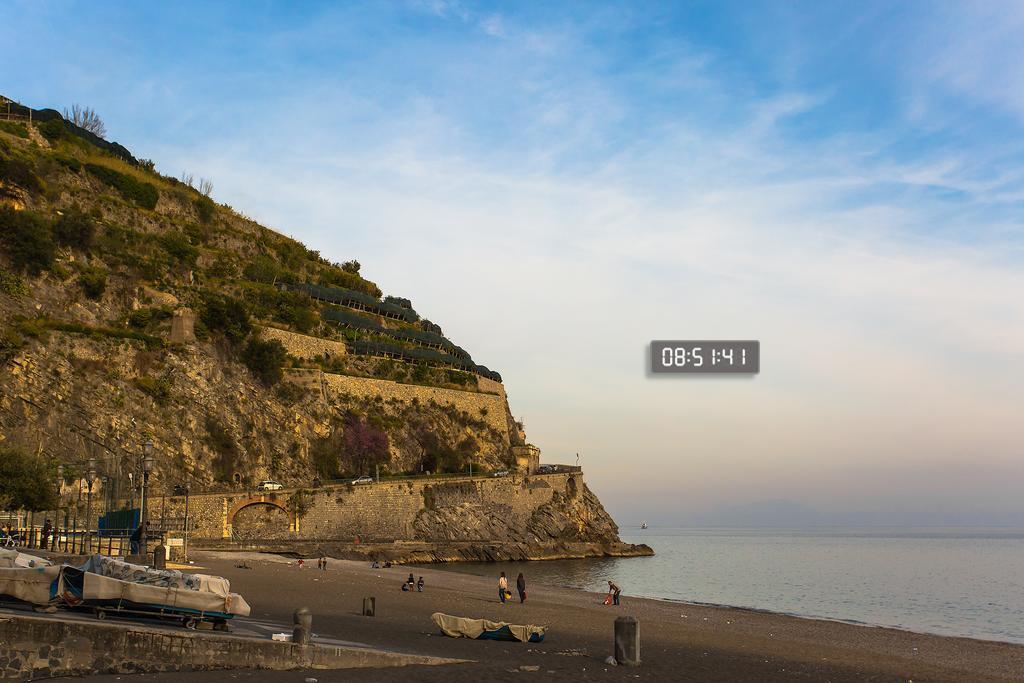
8 h 51 min 41 s
